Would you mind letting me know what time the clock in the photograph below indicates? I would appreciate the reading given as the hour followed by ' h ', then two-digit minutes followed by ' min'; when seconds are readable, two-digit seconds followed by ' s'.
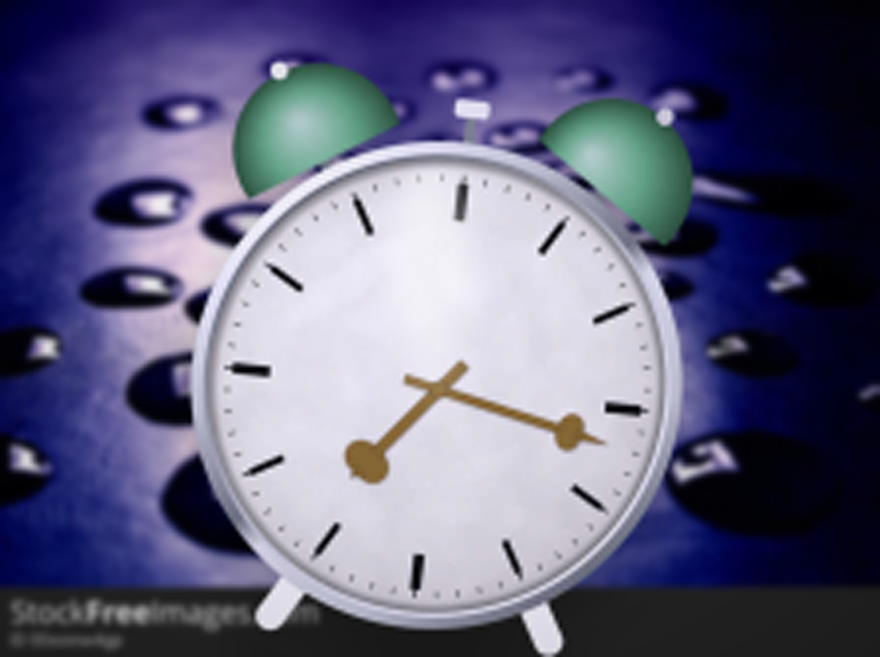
7 h 17 min
